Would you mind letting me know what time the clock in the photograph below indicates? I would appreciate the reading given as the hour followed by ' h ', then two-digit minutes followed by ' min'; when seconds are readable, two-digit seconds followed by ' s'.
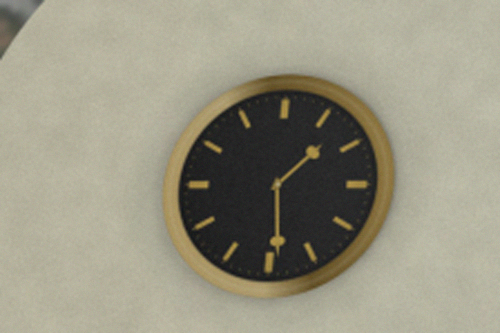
1 h 29 min
